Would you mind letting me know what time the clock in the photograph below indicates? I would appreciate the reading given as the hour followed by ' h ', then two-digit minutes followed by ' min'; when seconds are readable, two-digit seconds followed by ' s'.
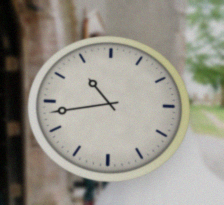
10 h 43 min
